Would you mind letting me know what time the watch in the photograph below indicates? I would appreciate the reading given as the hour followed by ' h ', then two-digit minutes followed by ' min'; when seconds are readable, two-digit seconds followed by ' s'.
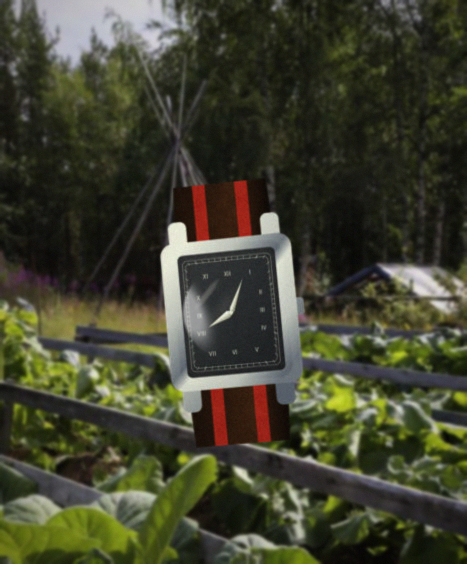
8 h 04 min
